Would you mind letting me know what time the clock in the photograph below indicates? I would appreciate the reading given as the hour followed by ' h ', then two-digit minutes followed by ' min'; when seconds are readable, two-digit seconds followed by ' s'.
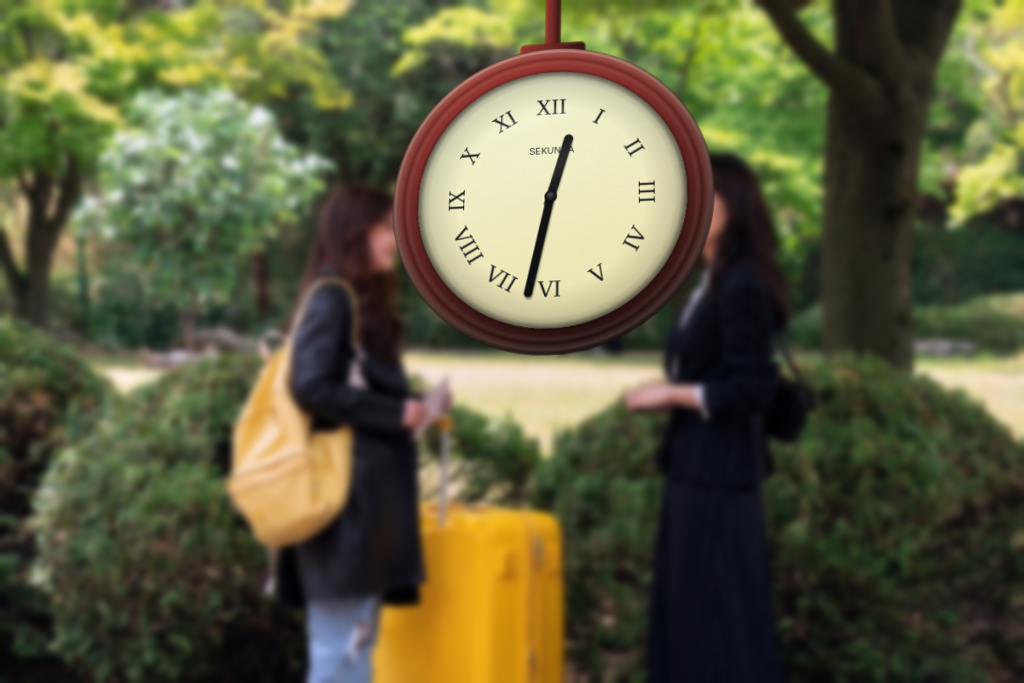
12 h 32 min
